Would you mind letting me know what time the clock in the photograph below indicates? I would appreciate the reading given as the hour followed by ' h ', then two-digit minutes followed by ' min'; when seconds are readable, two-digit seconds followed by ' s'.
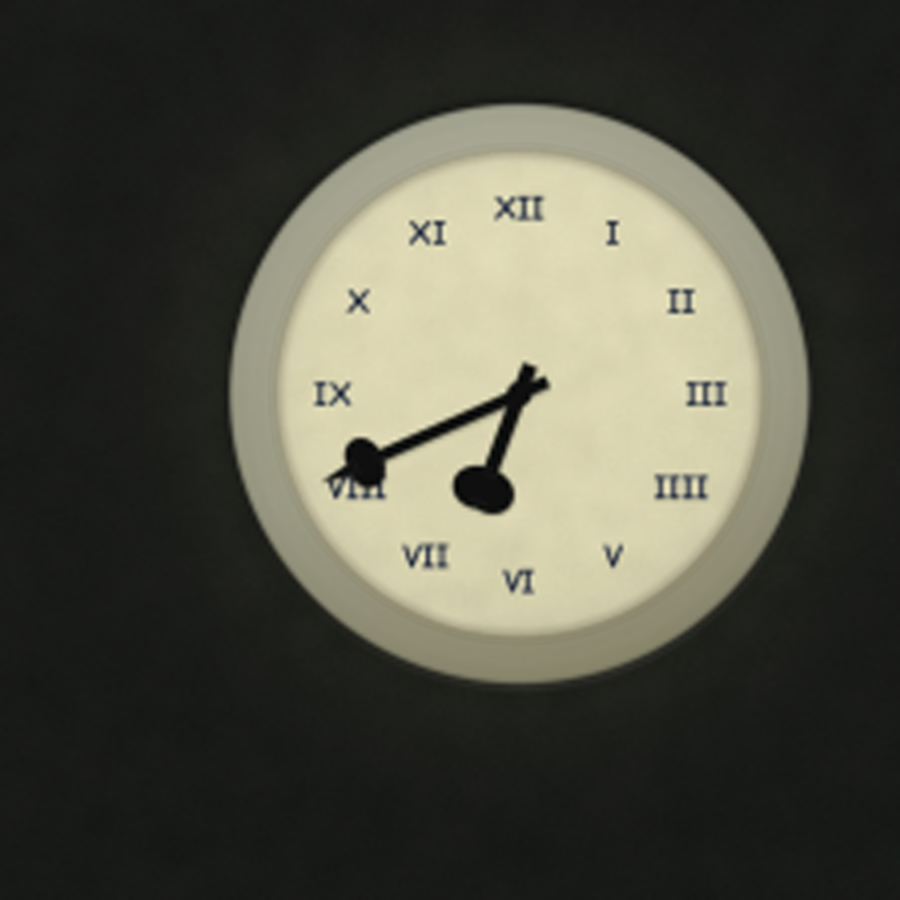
6 h 41 min
